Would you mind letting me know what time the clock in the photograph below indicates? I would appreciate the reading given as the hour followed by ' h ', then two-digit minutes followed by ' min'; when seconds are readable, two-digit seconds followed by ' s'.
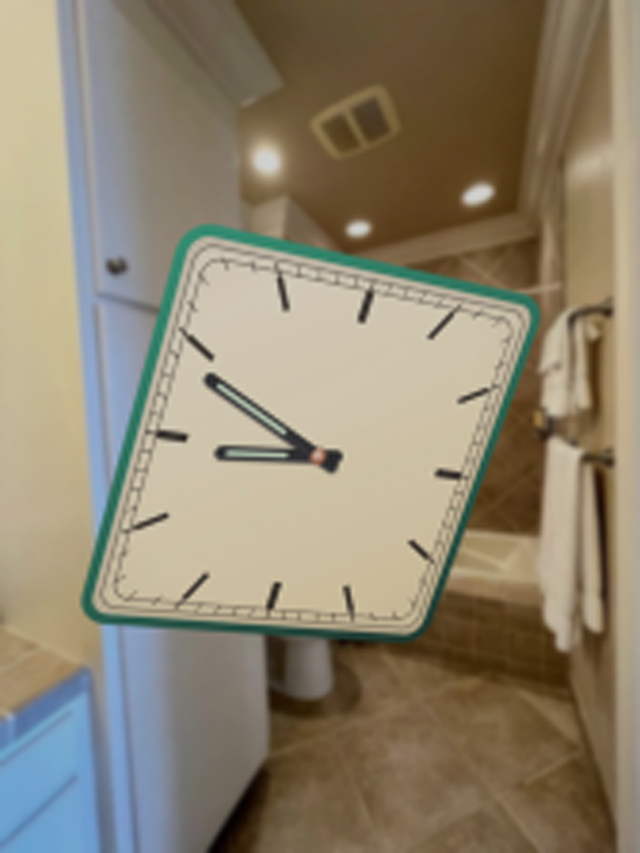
8 h 49 min
